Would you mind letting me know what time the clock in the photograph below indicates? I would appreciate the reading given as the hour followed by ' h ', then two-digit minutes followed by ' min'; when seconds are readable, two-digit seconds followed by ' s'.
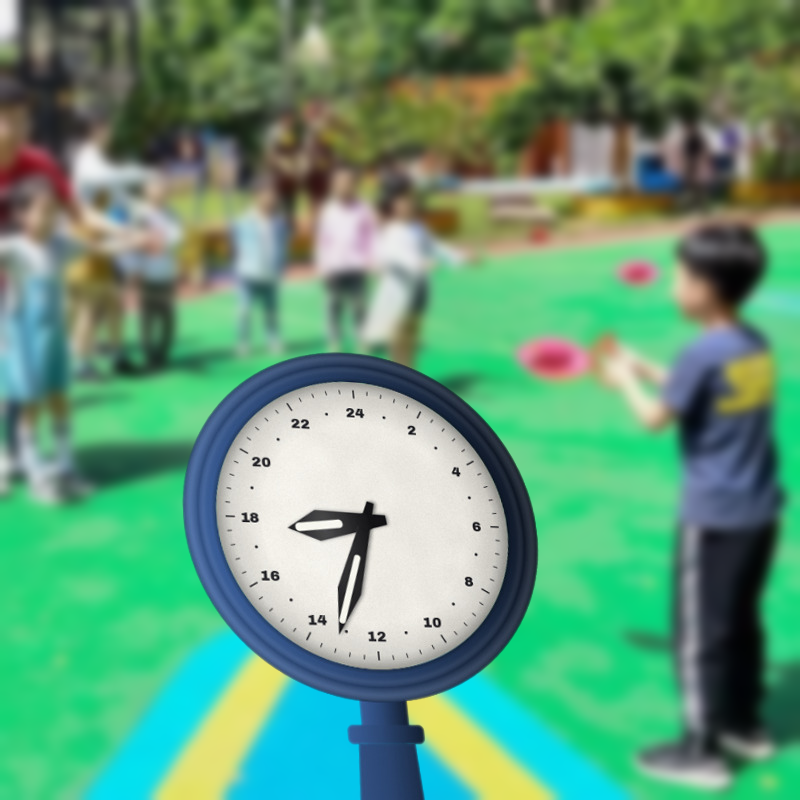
17 h 33 min
